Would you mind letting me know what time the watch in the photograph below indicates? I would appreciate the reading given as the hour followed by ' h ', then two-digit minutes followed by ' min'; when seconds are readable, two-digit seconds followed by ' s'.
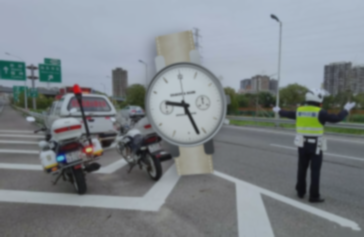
9 h 27 min
